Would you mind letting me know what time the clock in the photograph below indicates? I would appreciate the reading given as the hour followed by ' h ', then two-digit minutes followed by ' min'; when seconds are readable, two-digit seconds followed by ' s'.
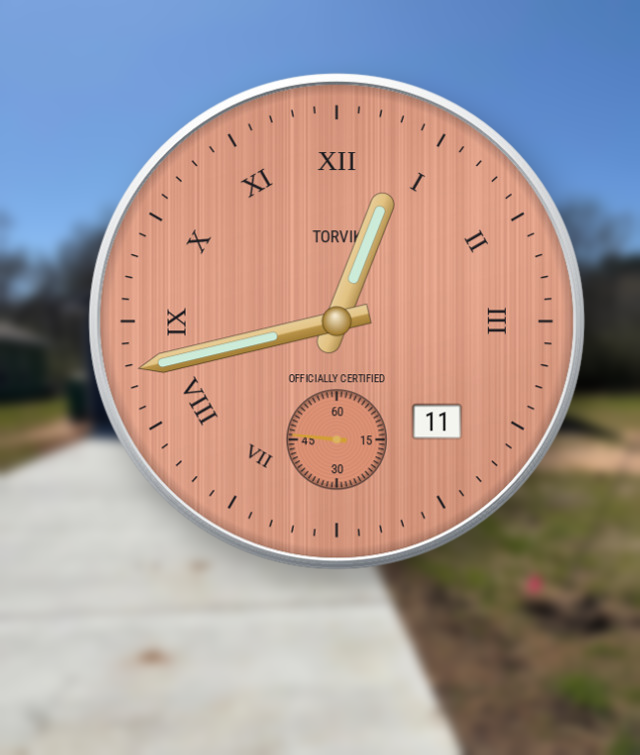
12 h 42 min 46 s
